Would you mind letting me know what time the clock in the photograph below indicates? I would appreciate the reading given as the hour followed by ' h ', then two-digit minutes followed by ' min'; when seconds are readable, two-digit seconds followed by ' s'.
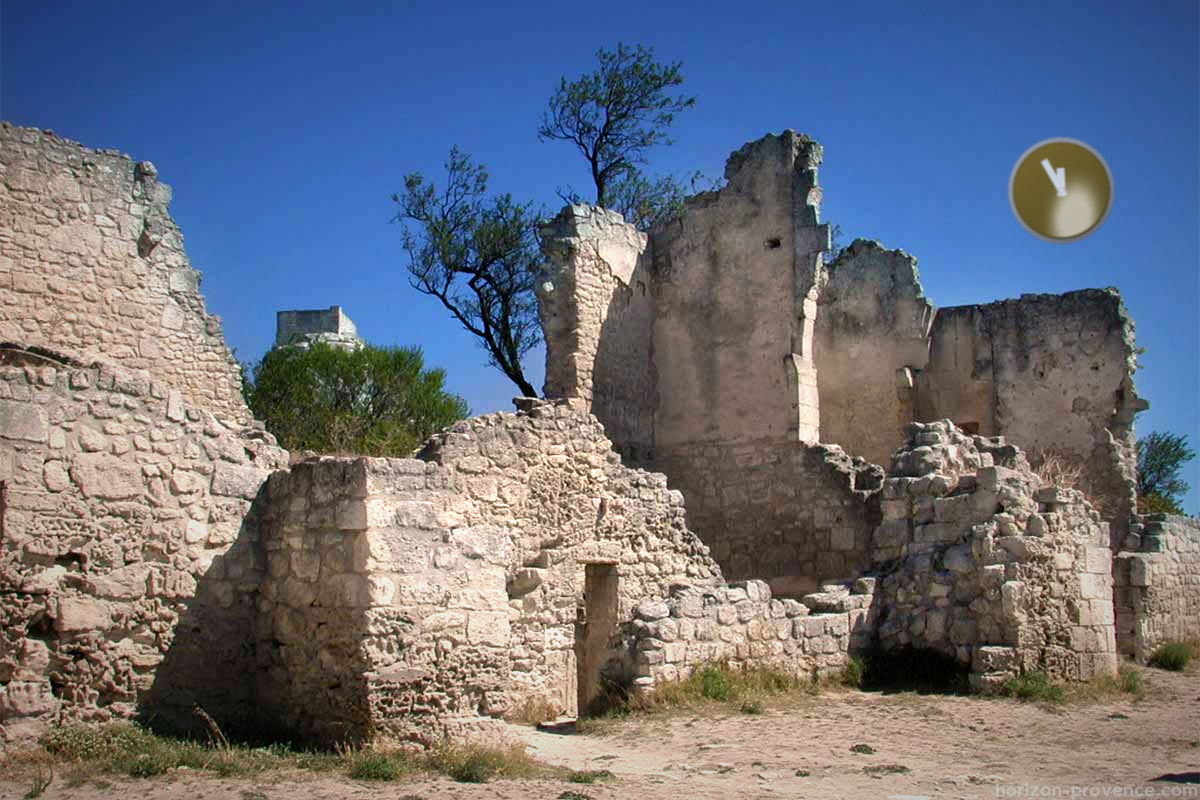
11 h 55 min
